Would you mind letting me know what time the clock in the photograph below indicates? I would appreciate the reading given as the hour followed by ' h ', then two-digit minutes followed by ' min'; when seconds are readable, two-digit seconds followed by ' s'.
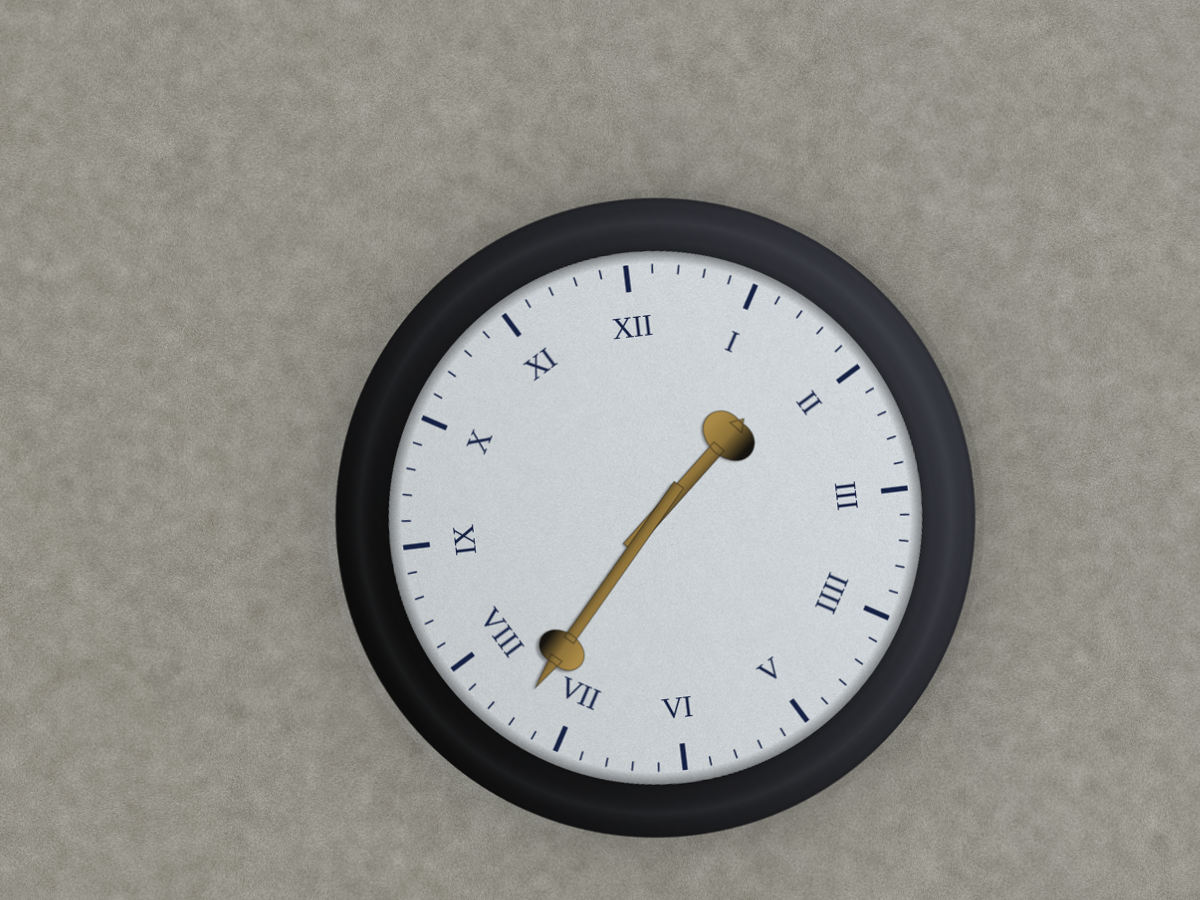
1 h 37 min
